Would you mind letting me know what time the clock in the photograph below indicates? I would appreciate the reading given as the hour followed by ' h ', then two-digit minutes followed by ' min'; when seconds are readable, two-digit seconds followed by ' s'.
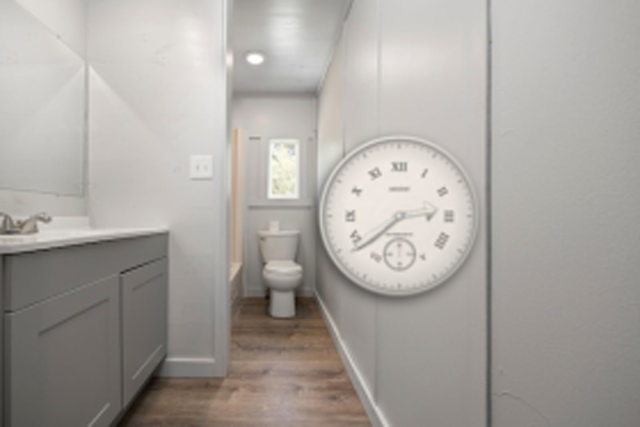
2 h 39 min
